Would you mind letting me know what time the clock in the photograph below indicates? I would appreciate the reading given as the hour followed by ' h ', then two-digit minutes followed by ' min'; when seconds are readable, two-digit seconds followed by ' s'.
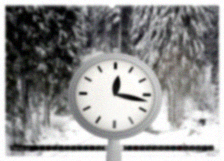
12 h 17 min
